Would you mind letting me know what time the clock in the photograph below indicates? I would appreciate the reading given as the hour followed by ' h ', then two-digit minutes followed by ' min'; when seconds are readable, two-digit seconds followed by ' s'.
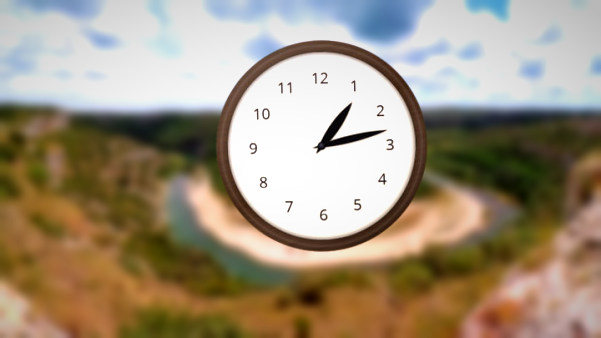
1 h 13 min
